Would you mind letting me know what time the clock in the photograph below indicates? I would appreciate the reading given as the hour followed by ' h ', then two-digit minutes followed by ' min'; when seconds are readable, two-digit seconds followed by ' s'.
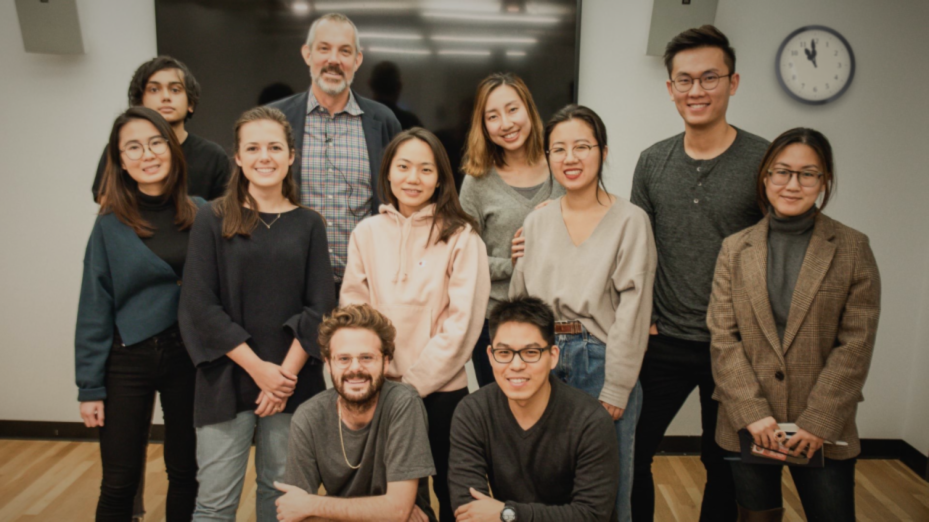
10 h 59 min
